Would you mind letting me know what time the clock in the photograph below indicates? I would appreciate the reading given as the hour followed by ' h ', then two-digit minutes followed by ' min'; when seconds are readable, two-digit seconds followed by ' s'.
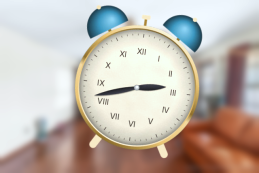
2 h 42 min
